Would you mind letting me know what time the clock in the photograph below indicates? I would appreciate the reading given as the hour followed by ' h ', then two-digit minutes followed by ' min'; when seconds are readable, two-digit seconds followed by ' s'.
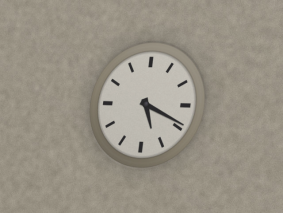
5 h 19 min
